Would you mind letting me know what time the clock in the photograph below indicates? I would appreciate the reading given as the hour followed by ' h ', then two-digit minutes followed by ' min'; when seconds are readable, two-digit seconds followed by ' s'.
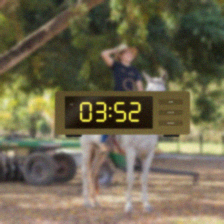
3 h 52 min
